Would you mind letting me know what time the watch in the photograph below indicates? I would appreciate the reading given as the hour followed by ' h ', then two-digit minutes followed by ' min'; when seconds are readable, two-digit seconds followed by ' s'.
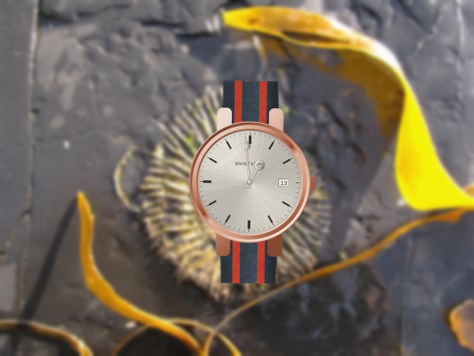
12 h 59 min
